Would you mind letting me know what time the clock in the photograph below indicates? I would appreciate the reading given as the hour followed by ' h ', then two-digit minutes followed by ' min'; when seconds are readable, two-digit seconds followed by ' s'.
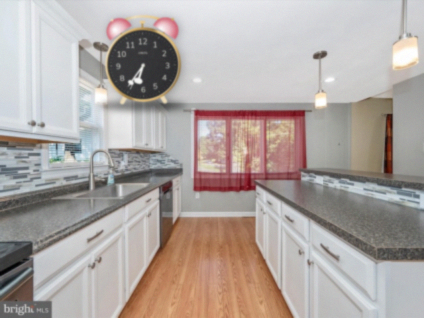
6 h 36 min
